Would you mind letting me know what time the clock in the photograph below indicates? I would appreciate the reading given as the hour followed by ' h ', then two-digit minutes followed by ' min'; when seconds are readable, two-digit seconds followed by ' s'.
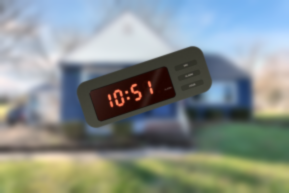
10 h 51 min
